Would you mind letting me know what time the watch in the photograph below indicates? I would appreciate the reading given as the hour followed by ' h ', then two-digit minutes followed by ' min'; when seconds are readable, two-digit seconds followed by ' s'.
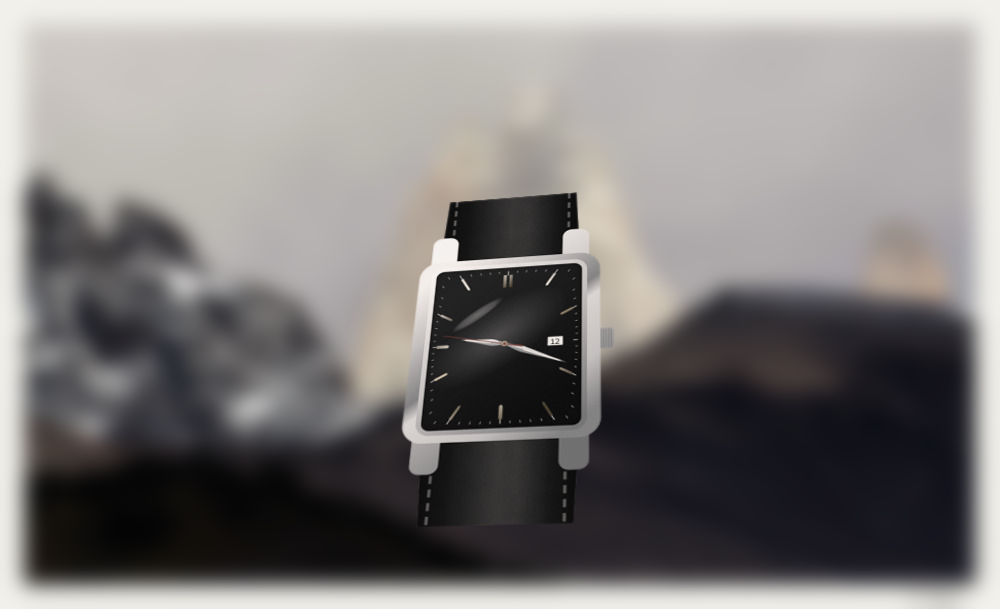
9 h 18 min 47 s
